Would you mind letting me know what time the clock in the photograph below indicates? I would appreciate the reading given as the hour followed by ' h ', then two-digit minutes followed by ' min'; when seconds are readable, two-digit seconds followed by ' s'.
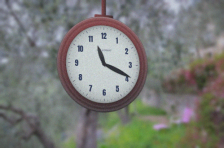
11 h 19 min
